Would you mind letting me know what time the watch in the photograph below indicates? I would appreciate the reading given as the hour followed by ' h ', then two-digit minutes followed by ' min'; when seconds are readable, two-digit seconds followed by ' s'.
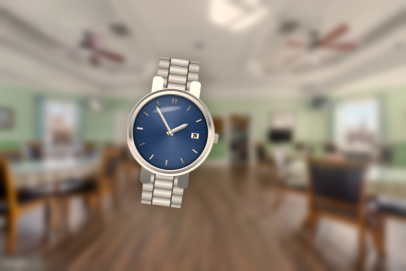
1 h 54 min
